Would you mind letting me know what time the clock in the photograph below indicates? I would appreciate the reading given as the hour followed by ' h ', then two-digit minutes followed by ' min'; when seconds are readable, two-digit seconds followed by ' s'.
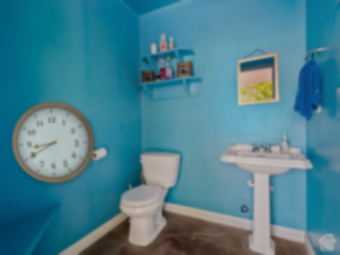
8 h 40 min
